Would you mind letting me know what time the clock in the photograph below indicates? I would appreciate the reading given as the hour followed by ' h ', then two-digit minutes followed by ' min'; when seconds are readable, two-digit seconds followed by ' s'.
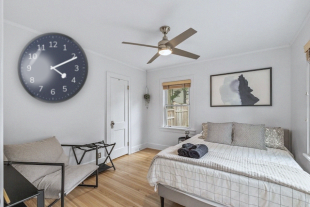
4 h 11 min
